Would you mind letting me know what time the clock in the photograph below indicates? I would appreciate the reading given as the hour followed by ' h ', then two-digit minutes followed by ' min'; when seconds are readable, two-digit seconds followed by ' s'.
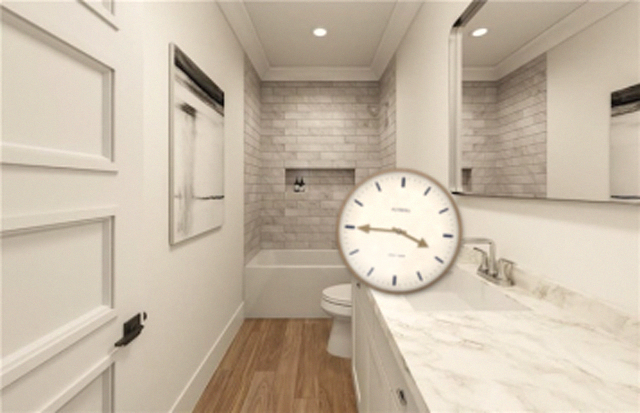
3 h 45 min
